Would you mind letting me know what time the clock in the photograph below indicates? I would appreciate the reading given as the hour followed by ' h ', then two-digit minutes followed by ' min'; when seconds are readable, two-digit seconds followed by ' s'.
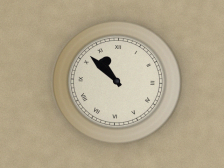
10 h 52 min
